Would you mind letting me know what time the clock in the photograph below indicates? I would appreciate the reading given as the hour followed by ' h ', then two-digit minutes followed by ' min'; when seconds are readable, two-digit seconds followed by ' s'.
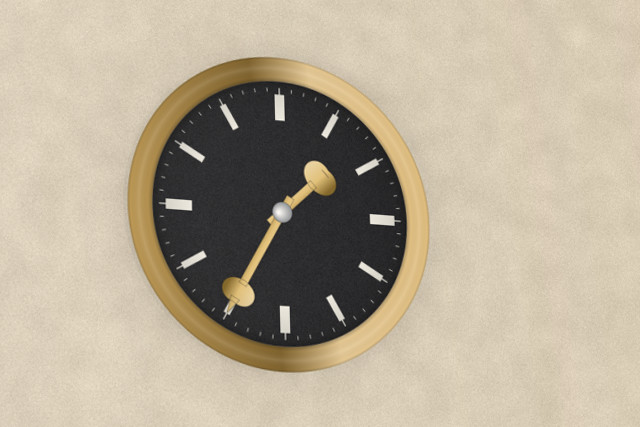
1 h 35 min
